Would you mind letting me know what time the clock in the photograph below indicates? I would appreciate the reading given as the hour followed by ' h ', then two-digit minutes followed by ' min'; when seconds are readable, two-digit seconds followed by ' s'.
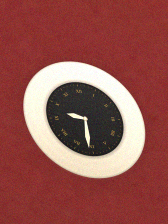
9 h 31 min
